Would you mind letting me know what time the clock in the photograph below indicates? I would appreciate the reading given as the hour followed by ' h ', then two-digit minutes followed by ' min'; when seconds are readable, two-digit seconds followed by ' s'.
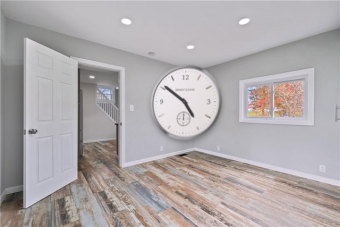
4 h 51 min
